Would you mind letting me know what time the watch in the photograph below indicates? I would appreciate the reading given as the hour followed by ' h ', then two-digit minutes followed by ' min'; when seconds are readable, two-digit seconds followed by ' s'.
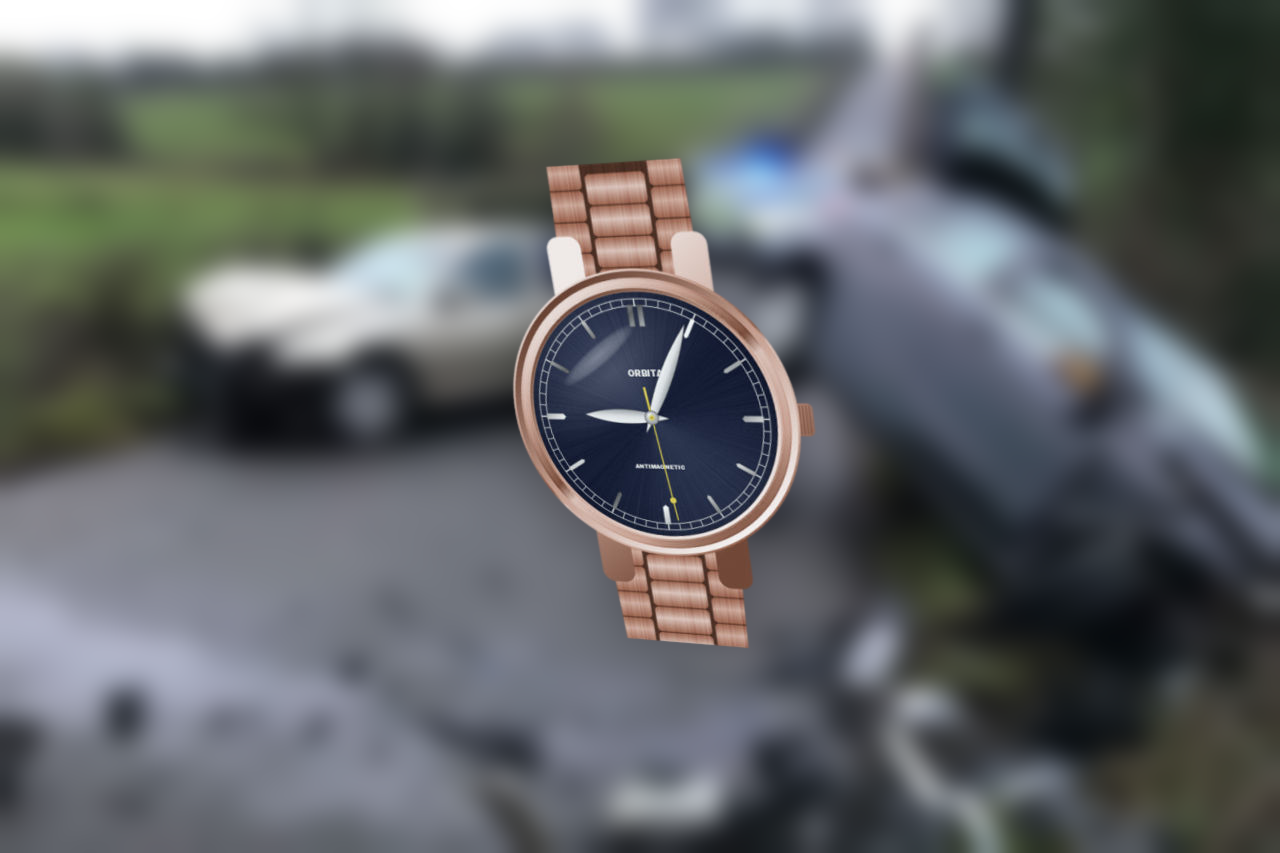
9 h 04 min 29 s
